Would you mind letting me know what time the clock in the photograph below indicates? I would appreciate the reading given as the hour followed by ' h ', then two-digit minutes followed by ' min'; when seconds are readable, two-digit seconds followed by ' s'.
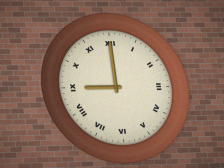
9 h 00 min
